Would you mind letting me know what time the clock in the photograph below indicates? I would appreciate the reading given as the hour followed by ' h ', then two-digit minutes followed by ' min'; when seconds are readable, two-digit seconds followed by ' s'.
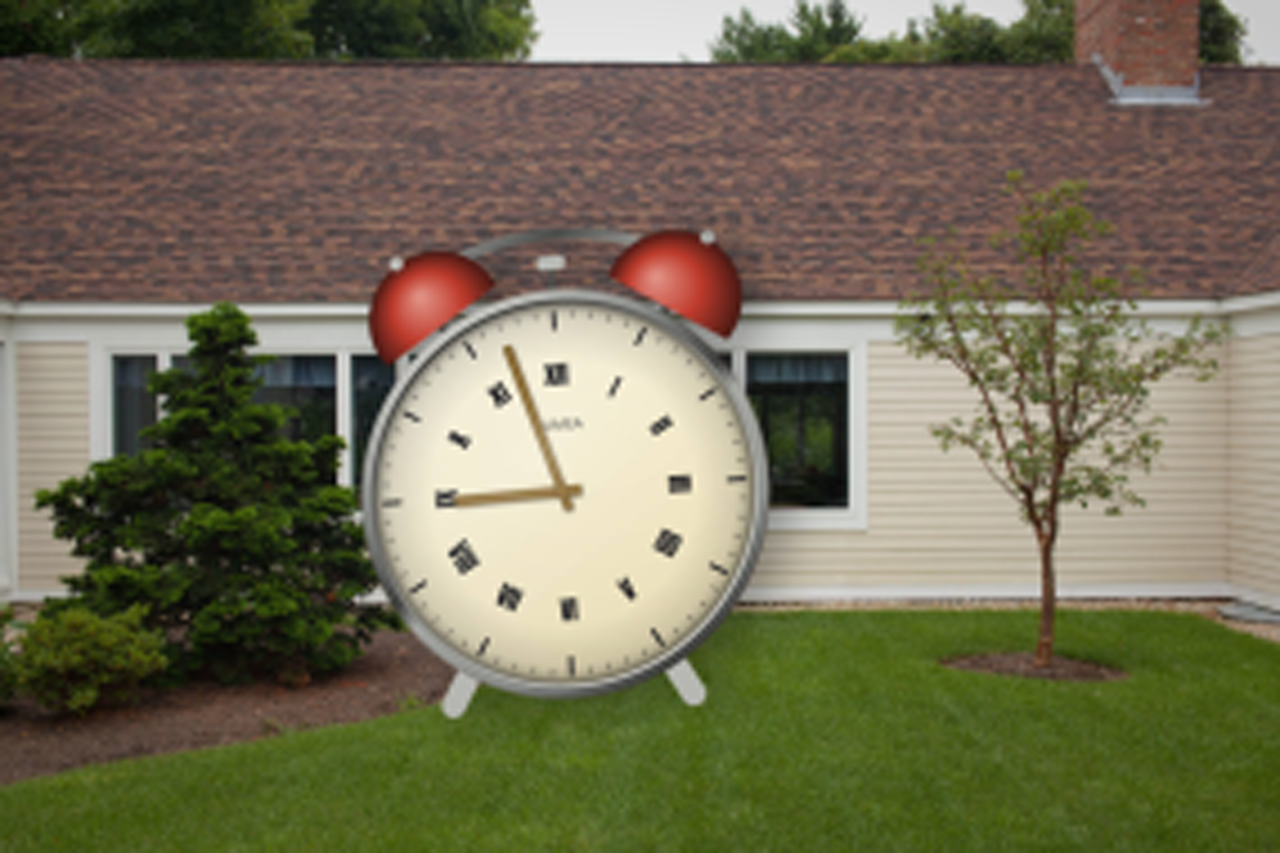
8 h 57 min
